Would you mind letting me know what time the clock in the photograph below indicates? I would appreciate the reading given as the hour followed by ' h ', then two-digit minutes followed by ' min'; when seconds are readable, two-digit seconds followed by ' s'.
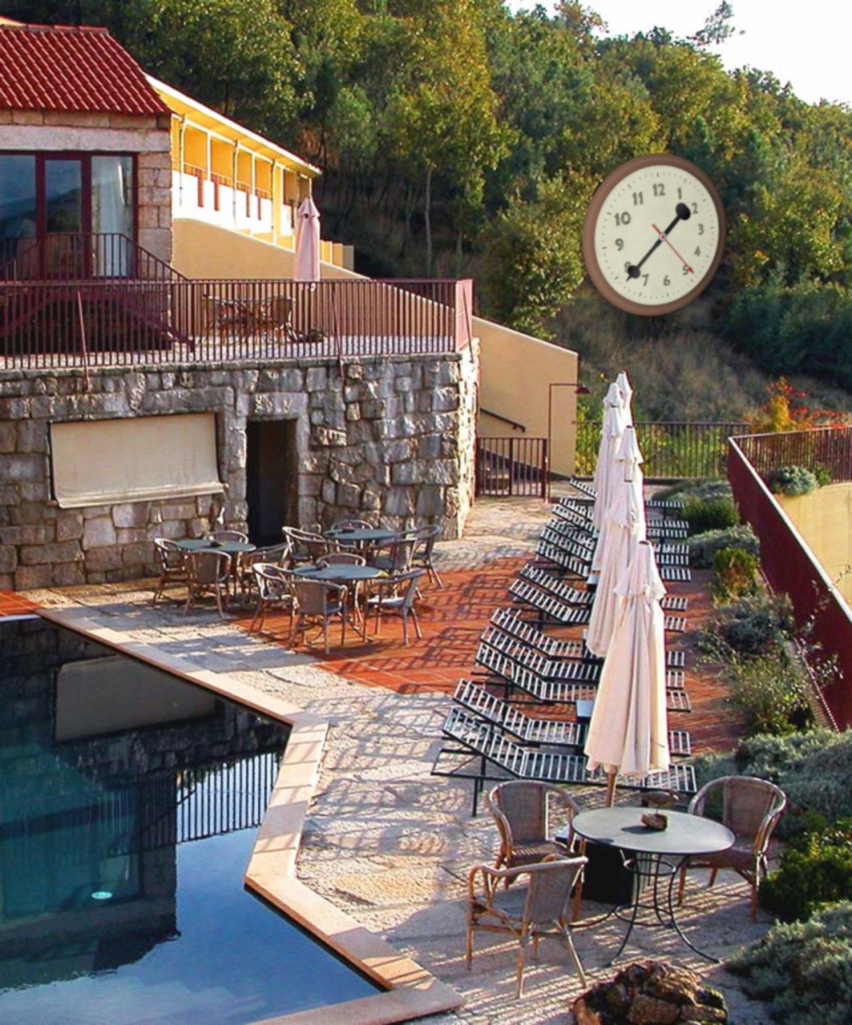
1 h 38 min 24 s
